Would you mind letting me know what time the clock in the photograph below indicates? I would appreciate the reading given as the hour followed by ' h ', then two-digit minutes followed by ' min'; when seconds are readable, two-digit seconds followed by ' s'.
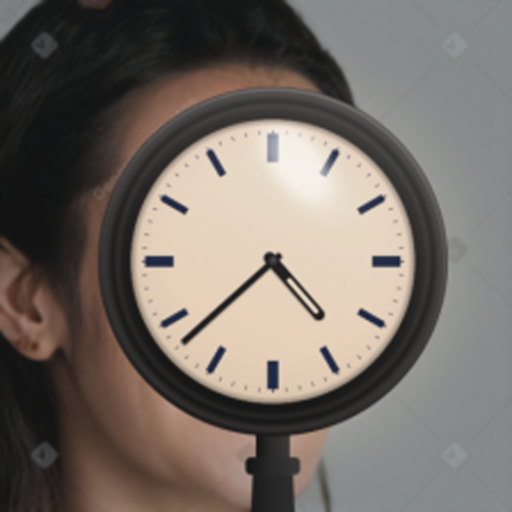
4 h 38 min
